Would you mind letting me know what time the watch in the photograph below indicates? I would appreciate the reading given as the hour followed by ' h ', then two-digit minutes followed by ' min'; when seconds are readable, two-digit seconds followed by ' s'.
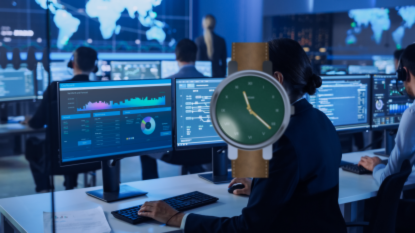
11 h 22 min
